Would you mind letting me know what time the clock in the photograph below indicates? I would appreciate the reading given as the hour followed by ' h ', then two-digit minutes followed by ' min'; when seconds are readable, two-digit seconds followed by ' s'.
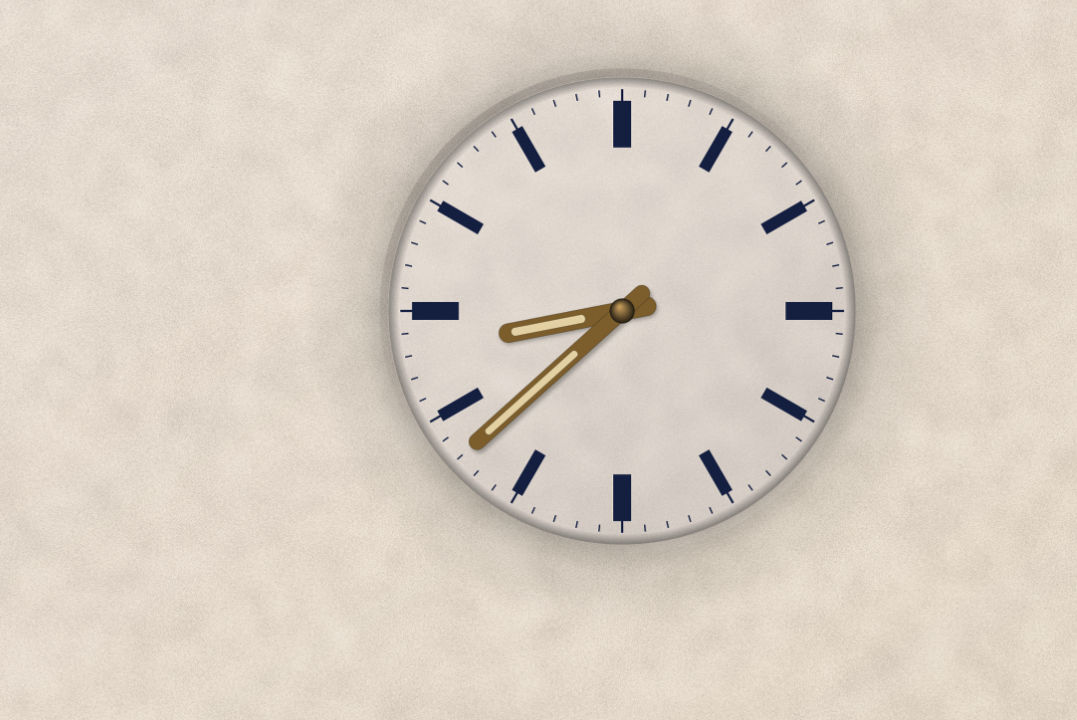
8 h 38 min
